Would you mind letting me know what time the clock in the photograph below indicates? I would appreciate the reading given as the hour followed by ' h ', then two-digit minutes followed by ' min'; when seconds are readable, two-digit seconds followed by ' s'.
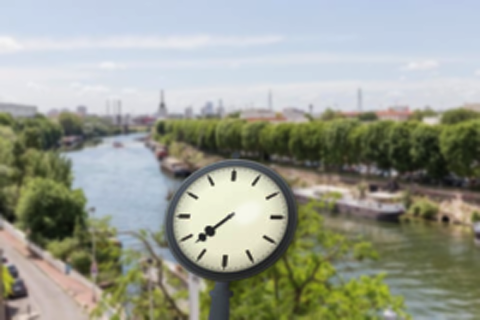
7 h 38 min
